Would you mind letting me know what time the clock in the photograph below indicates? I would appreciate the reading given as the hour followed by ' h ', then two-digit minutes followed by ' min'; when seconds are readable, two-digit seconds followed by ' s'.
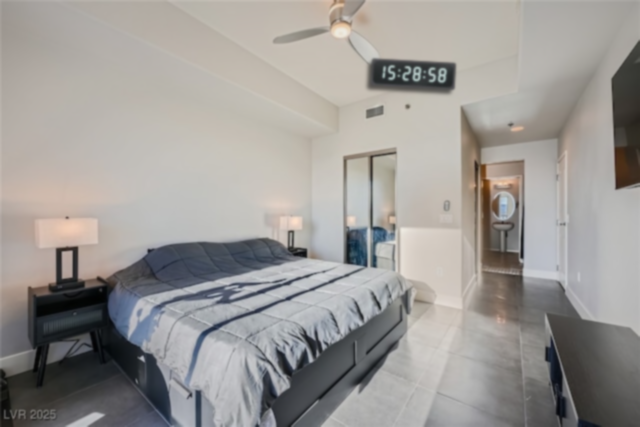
15 h 28 min 58 s
